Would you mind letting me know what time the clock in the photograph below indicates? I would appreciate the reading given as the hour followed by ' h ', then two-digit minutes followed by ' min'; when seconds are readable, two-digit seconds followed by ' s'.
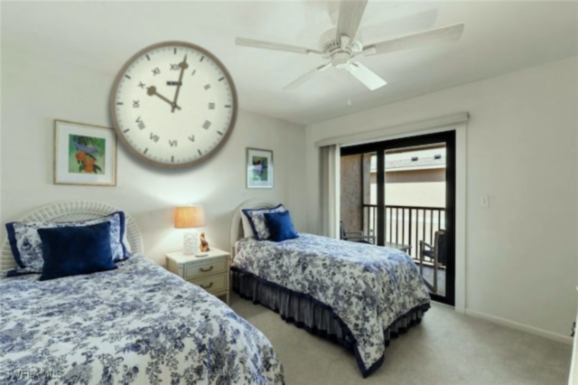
10 h 02 min
